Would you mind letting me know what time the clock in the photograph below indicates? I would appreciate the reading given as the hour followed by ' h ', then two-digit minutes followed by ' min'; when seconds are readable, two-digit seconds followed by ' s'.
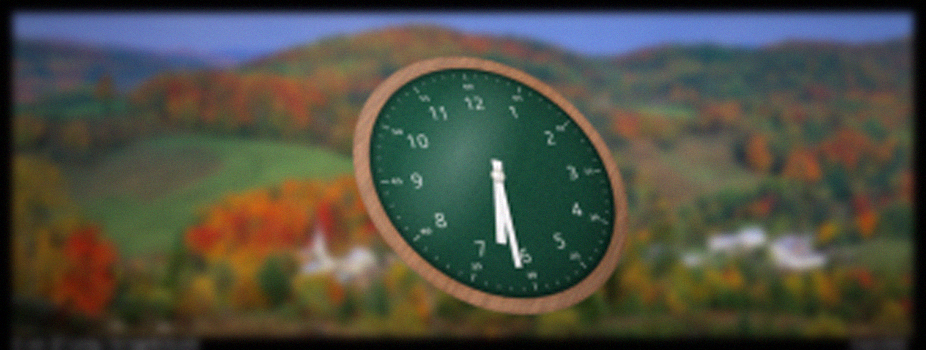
6 h 31 min
